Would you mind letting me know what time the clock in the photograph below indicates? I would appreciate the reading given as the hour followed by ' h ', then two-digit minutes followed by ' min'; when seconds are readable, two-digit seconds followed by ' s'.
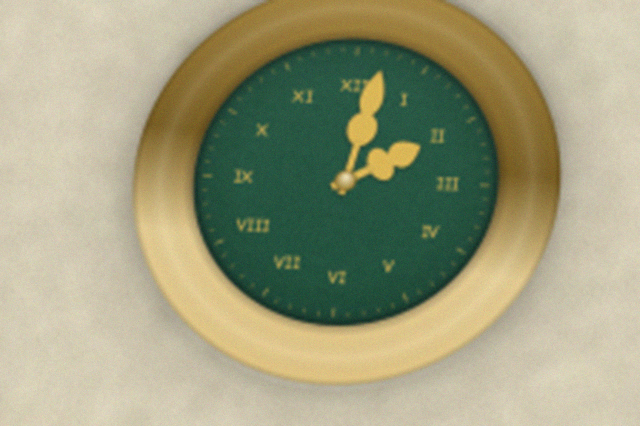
2 h 02 min
